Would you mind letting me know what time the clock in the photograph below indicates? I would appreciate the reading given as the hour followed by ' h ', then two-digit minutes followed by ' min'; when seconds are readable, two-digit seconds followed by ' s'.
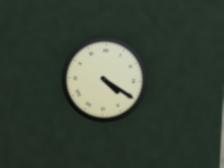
4 h 20 min
